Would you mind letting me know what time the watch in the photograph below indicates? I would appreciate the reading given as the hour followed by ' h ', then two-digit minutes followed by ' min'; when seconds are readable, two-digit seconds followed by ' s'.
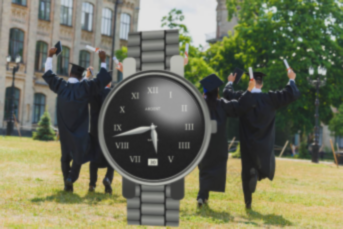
5 h 43 min
